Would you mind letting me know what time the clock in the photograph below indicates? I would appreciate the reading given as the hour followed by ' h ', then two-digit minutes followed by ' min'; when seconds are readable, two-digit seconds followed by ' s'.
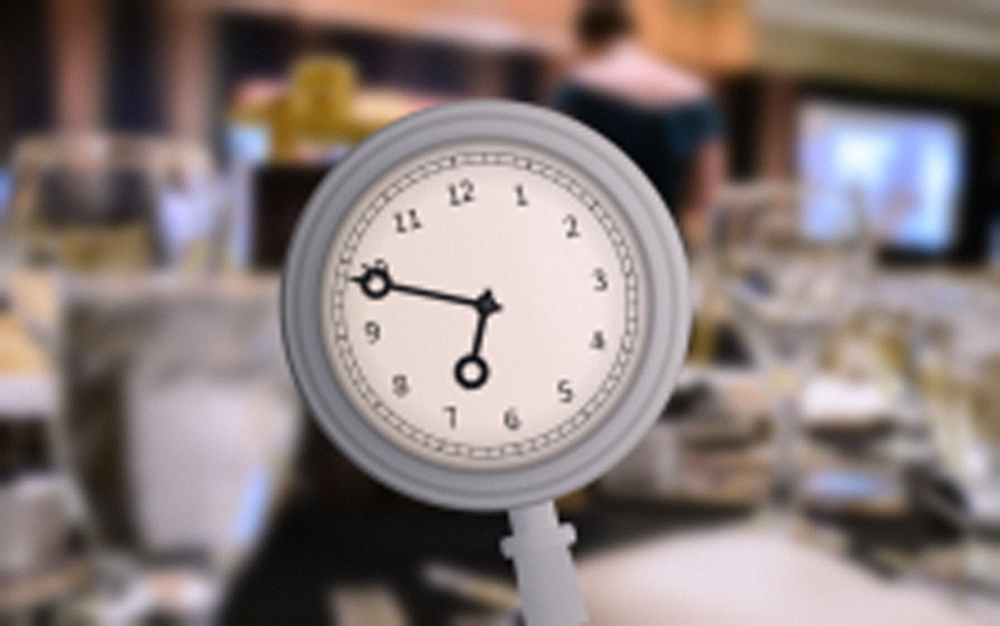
6 h 49 min
